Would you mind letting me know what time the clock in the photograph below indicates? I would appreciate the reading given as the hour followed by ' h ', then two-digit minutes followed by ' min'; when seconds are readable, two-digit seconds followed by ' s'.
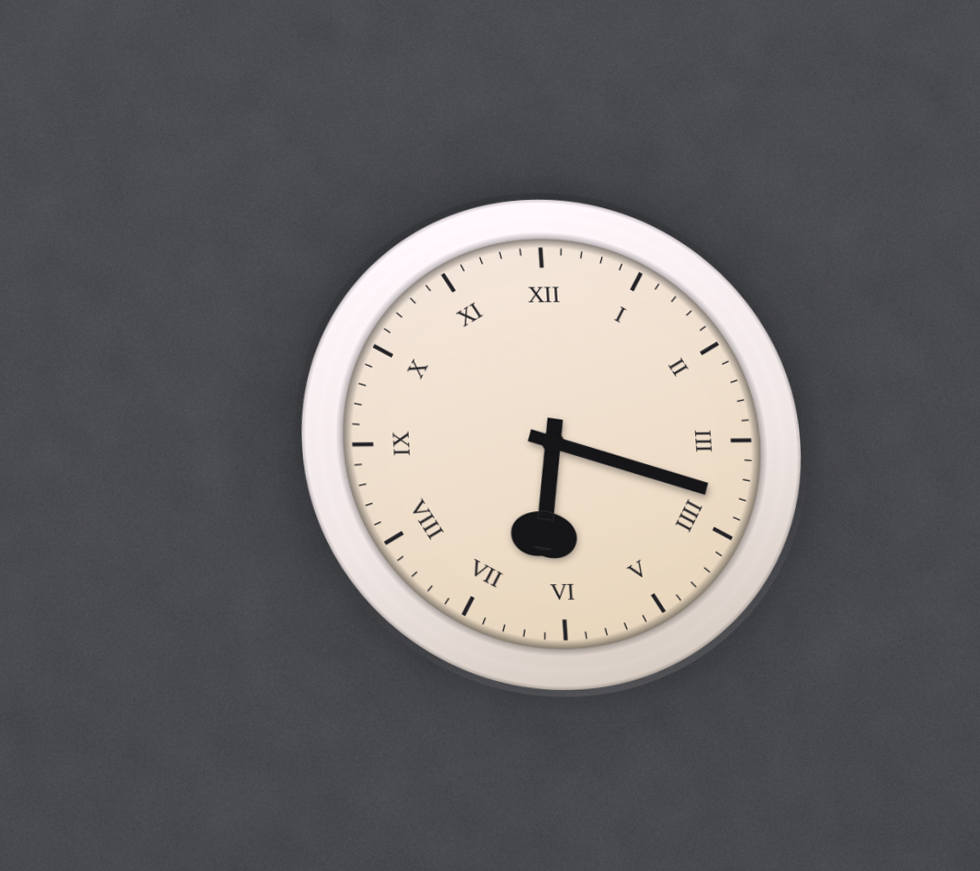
6 h 18 min
